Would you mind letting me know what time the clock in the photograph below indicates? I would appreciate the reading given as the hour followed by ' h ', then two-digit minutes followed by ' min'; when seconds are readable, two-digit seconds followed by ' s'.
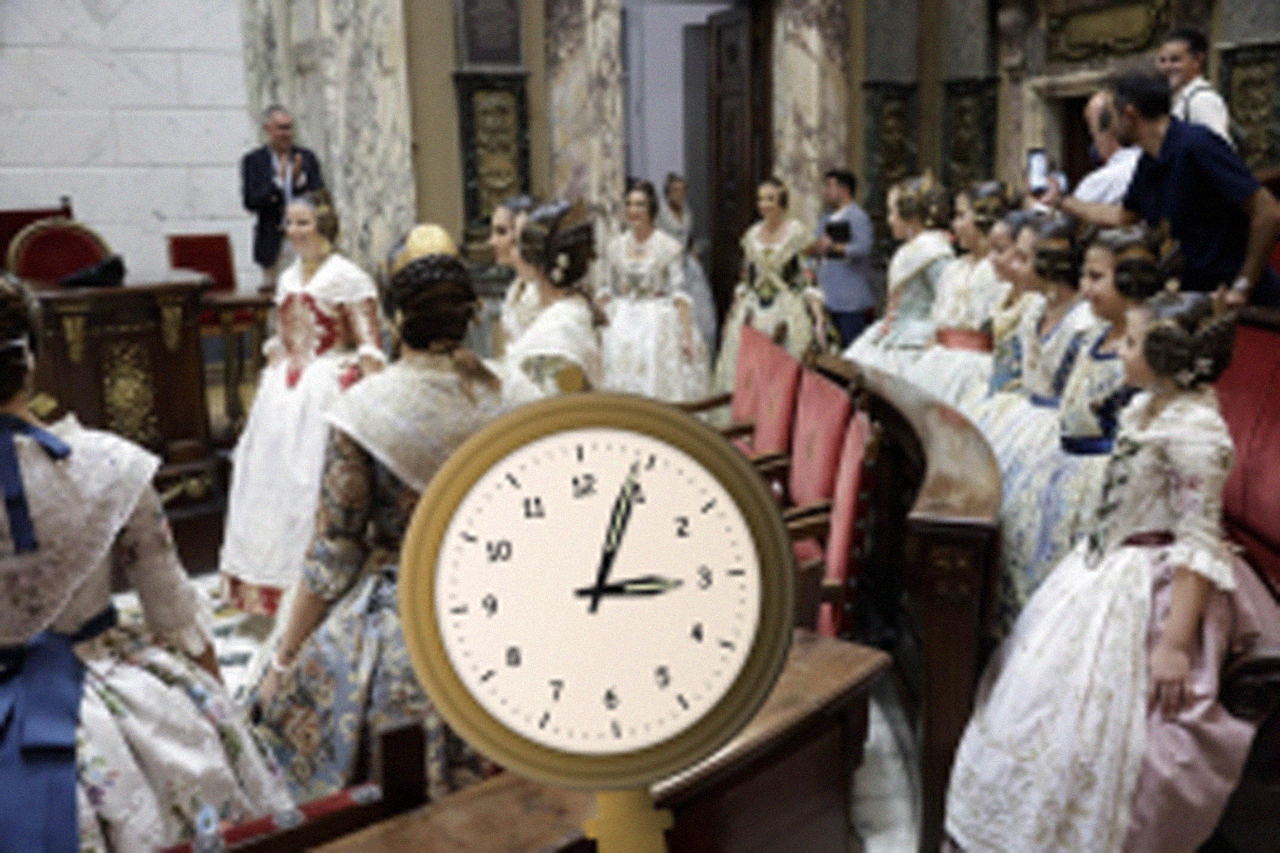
3 h 04 min
